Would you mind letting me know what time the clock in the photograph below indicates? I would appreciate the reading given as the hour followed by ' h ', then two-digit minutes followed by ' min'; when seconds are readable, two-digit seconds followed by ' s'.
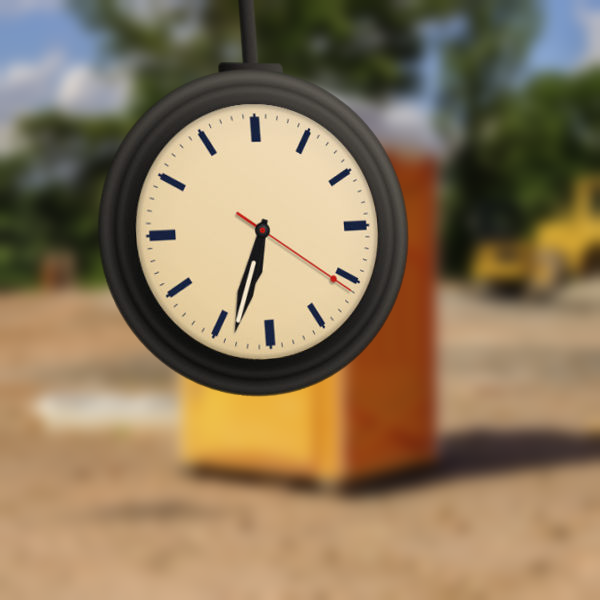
6 h 33 min 21 s
